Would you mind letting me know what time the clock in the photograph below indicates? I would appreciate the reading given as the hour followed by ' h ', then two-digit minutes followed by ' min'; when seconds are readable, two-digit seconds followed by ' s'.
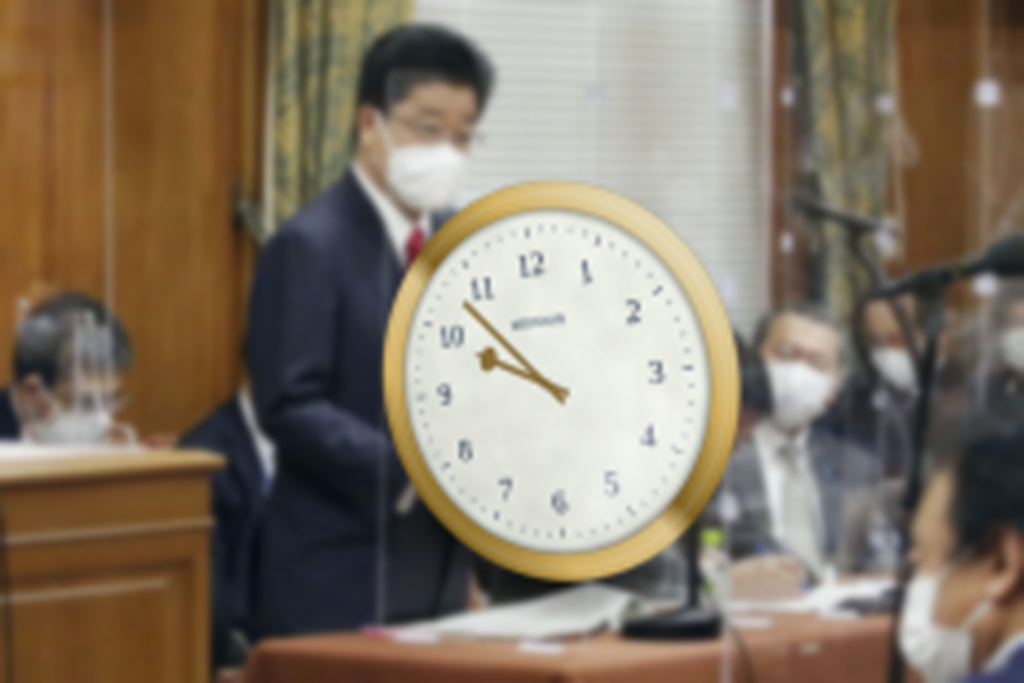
9 h 53 min
